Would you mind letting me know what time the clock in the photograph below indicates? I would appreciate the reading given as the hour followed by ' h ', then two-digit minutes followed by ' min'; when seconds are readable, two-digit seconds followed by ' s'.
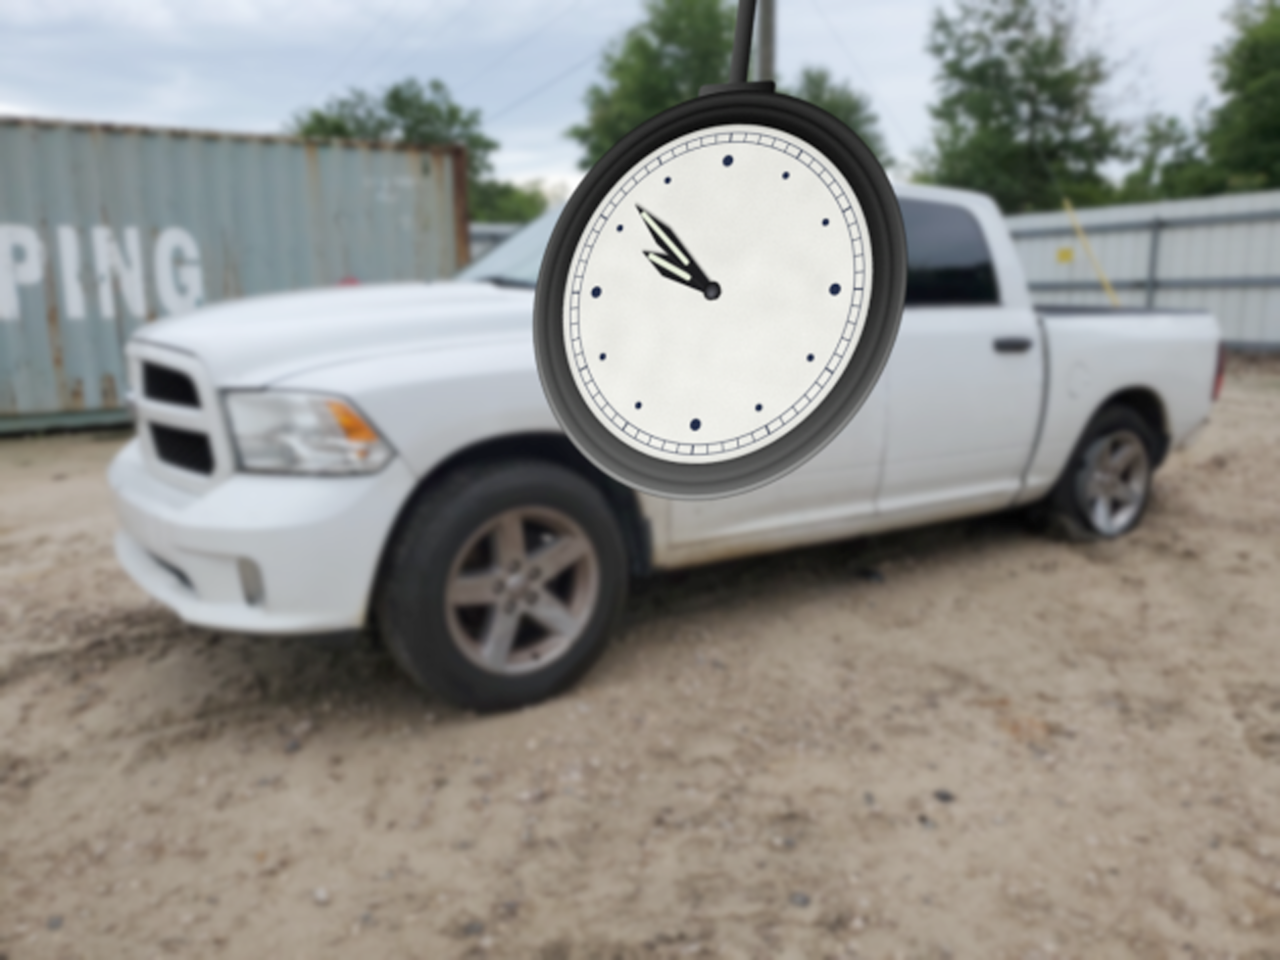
9 h 52 min
